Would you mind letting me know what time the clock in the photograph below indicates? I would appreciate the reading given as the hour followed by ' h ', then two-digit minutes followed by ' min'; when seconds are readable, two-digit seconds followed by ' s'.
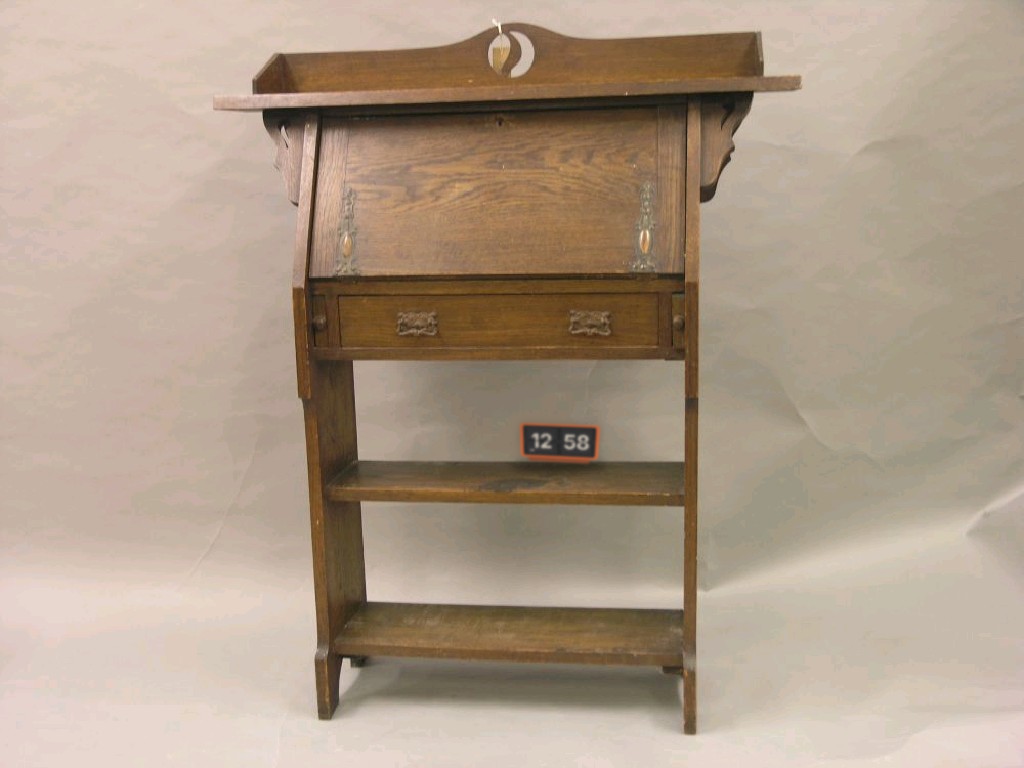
12 h 58 min
